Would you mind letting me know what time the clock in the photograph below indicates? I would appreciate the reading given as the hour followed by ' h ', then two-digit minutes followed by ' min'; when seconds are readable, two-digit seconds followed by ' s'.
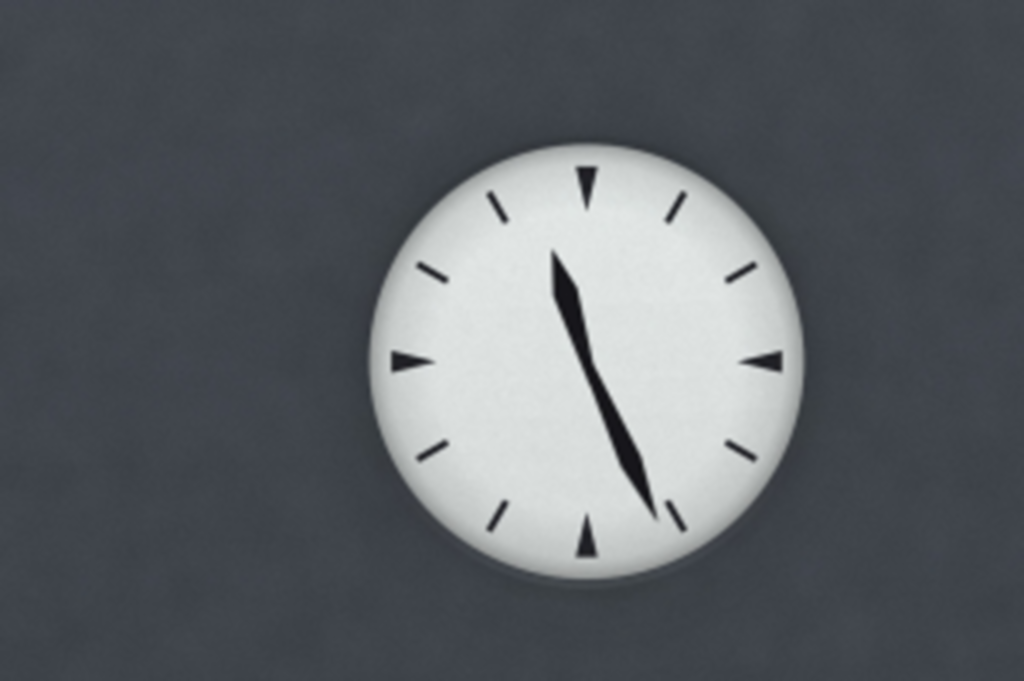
11 h 26 min
